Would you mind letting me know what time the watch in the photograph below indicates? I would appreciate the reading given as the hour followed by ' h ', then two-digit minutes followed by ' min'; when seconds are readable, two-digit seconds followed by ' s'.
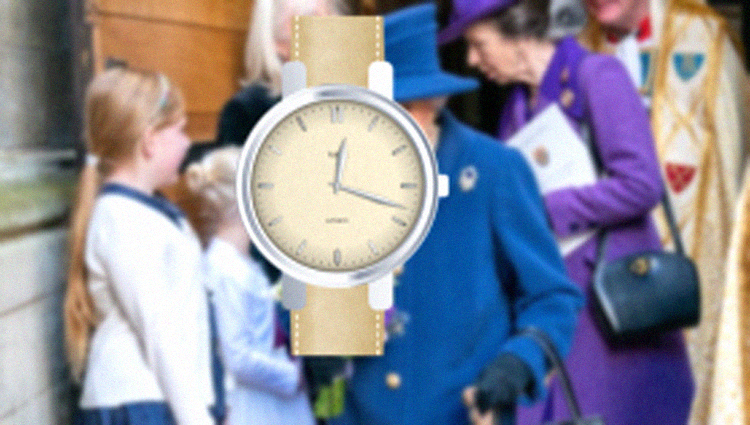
12 h 18 min
